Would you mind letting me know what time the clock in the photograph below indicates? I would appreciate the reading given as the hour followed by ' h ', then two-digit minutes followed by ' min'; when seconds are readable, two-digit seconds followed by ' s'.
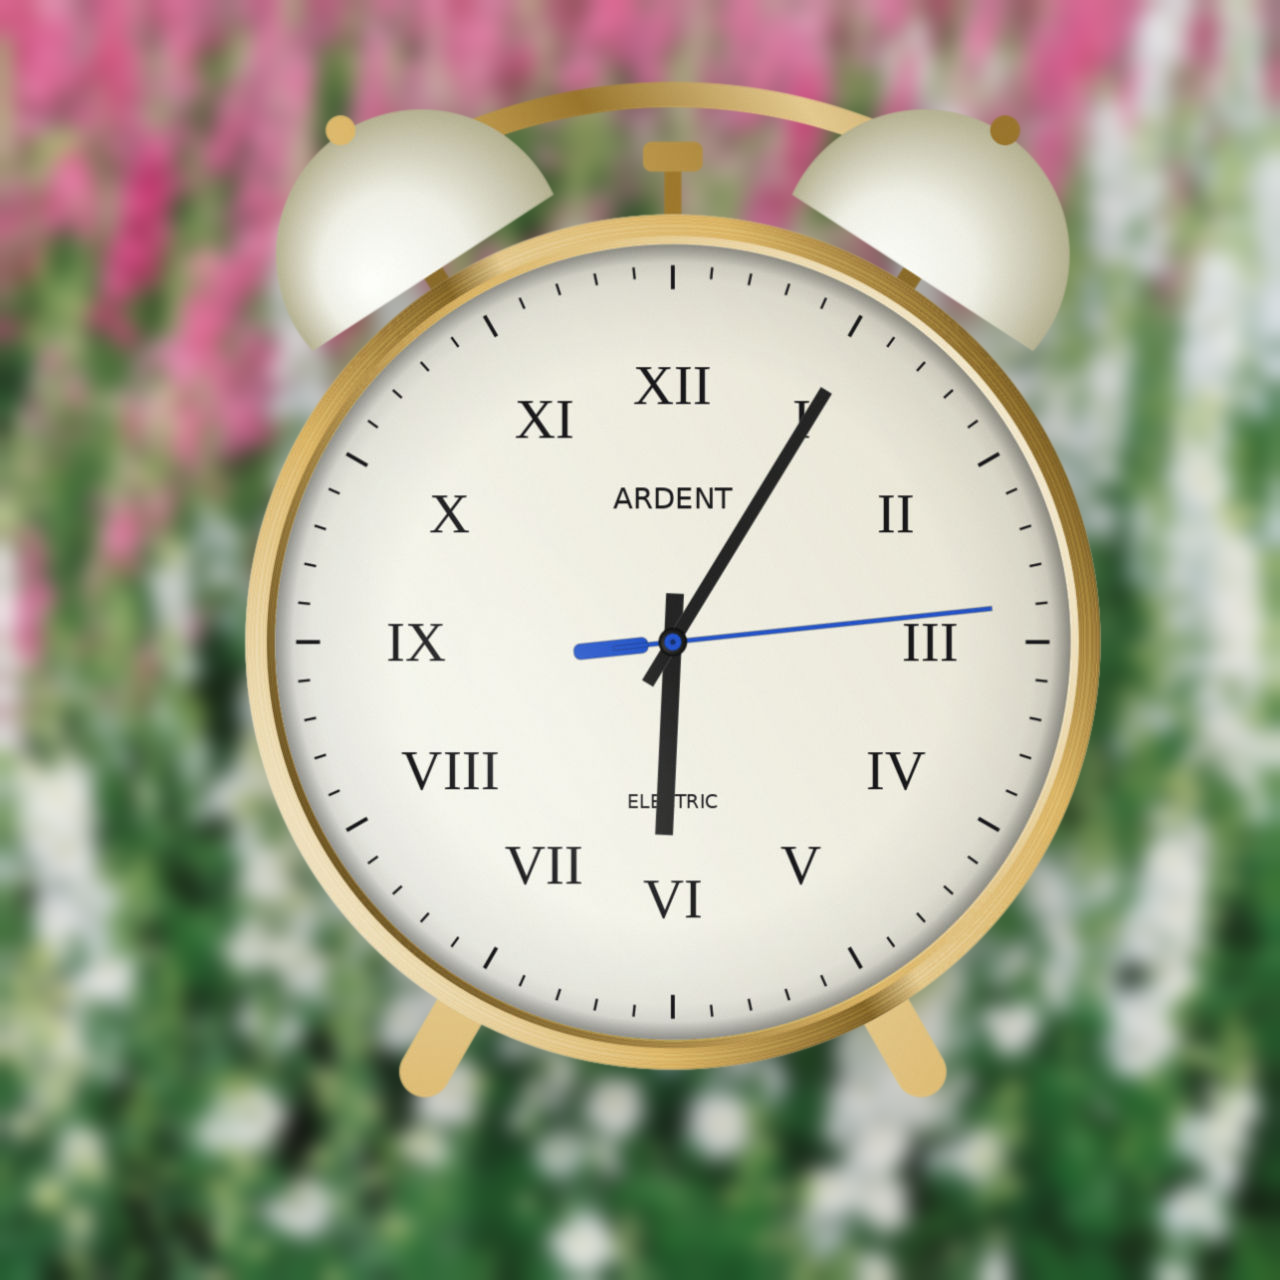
6 h 05 min 14 s
